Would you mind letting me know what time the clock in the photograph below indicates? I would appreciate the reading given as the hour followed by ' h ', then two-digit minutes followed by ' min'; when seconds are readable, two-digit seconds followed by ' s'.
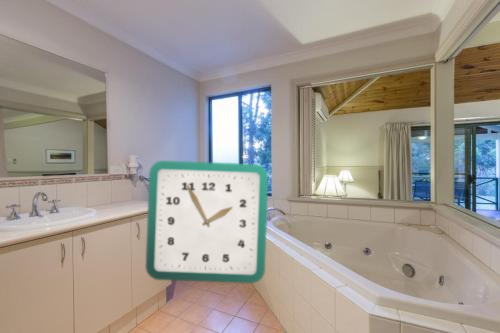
1 h 55 min
